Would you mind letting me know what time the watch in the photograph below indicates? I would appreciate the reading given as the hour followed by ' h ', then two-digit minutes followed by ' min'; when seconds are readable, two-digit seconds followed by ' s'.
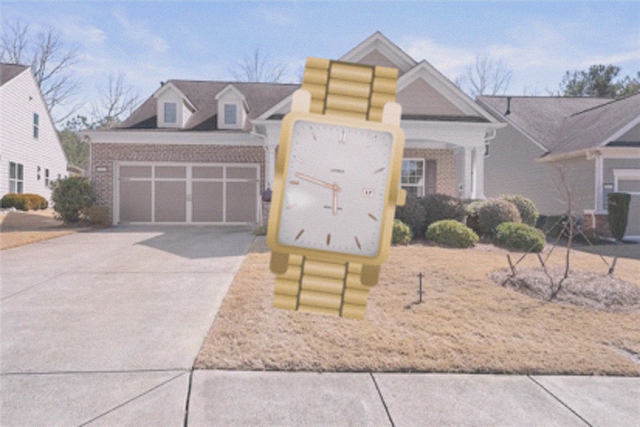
5 h 47 min
